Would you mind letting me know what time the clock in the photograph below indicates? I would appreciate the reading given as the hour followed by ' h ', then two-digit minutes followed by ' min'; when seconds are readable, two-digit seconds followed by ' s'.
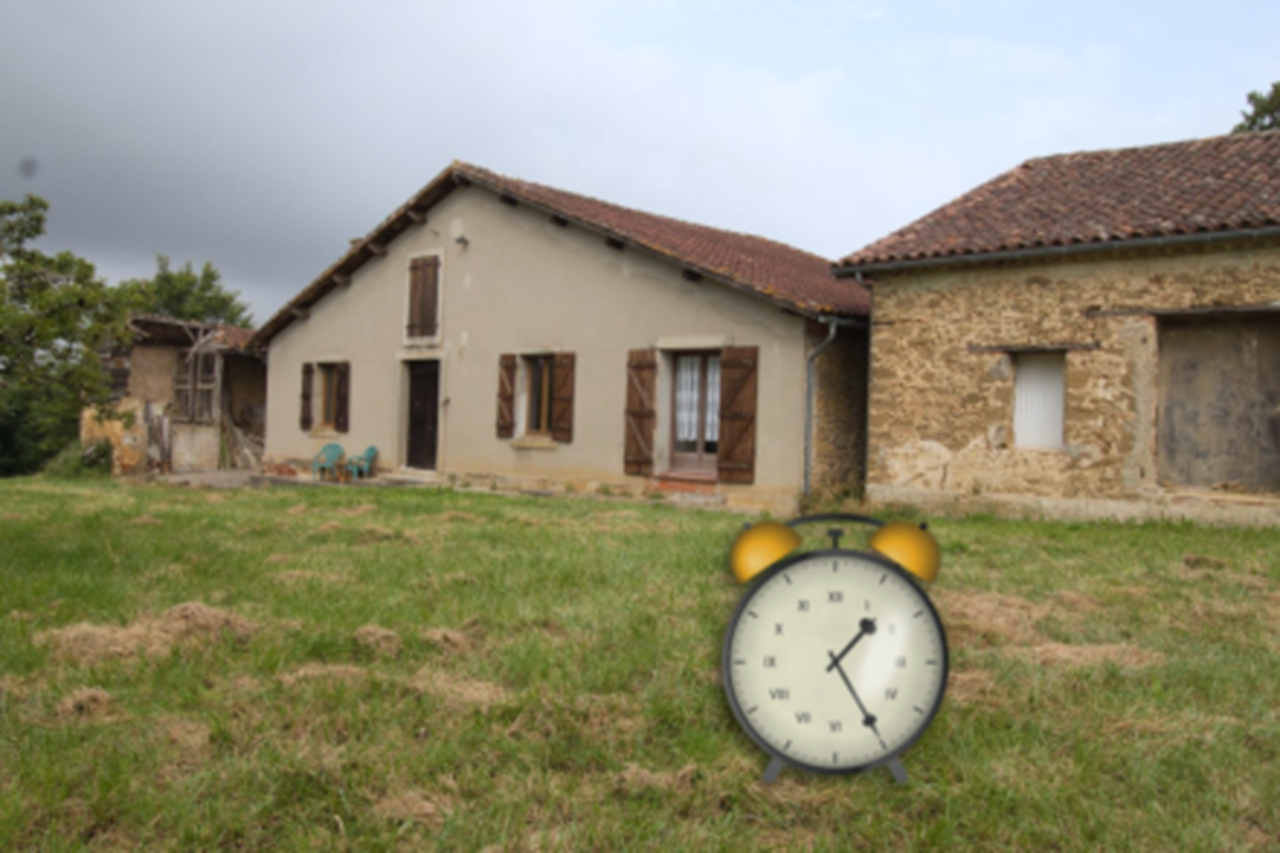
1 h 25 min
